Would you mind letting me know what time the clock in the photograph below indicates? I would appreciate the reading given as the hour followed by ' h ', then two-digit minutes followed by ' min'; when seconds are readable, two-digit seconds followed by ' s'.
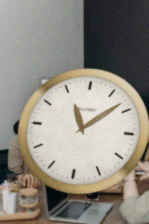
11 h 08 min
